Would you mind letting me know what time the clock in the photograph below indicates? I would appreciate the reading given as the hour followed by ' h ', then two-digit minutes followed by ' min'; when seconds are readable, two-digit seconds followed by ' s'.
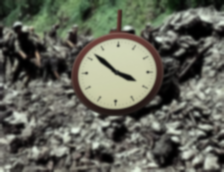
3 h 52 min
